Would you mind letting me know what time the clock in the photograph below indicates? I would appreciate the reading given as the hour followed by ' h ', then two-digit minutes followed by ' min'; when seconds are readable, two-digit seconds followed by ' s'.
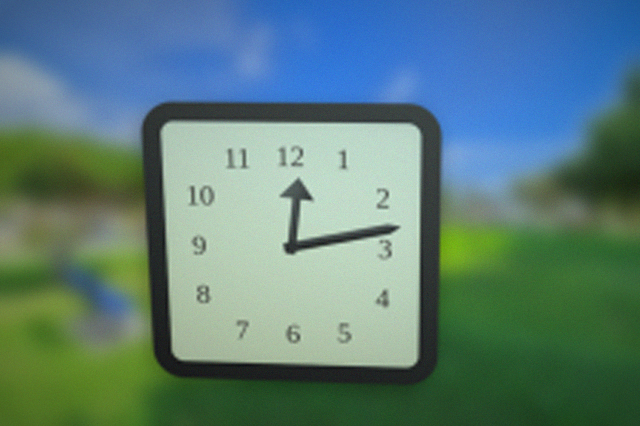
12 h 13 min
